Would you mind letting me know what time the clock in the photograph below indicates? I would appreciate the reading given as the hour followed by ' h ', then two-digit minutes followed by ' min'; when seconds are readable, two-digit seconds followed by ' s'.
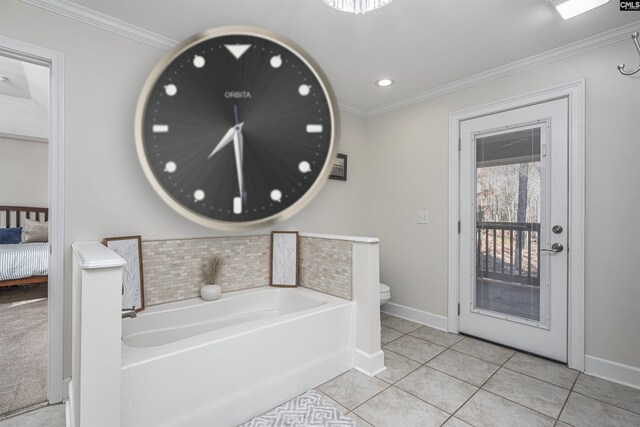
7 h 29 min 29 s
